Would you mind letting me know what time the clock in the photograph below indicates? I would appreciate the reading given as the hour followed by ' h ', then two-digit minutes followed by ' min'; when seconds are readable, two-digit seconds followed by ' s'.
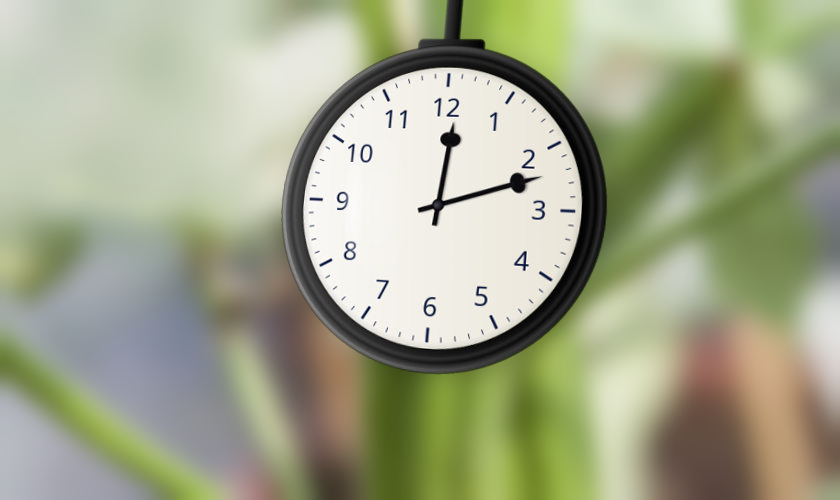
12 h 12 min
